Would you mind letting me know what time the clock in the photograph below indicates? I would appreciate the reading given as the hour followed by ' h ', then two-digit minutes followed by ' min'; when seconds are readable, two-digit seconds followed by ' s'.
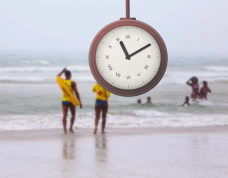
11 h 10 min
